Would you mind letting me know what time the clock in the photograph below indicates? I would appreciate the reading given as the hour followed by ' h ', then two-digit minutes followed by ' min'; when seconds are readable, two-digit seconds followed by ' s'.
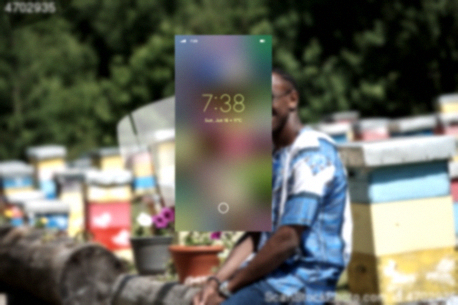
7 h 38 min
